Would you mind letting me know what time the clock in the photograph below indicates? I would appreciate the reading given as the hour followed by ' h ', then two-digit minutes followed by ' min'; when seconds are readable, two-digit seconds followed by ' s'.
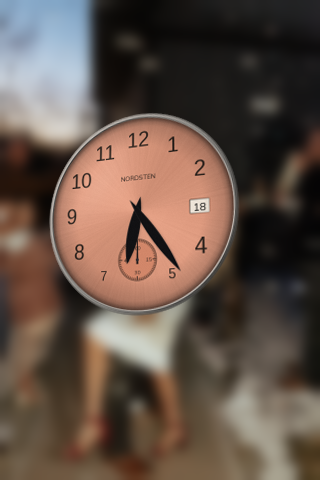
6 h 24 min
